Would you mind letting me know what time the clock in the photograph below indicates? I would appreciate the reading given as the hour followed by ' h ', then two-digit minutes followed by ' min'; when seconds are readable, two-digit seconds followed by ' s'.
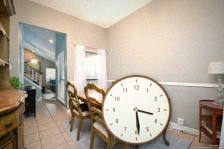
3 h 29 min
